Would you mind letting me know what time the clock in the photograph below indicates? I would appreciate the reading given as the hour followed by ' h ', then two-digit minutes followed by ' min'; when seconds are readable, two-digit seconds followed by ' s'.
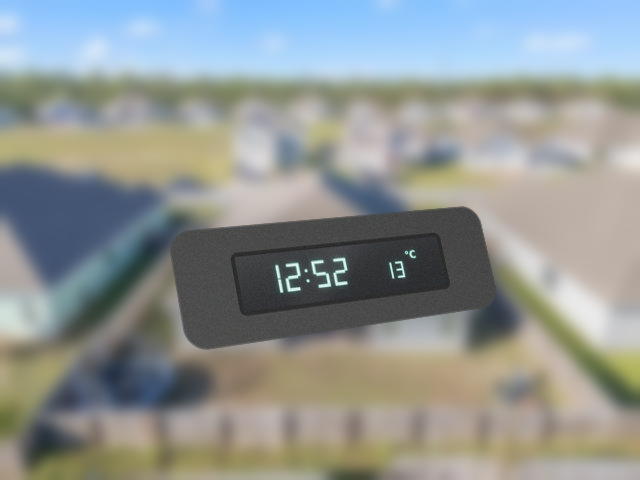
12 h 52 min
